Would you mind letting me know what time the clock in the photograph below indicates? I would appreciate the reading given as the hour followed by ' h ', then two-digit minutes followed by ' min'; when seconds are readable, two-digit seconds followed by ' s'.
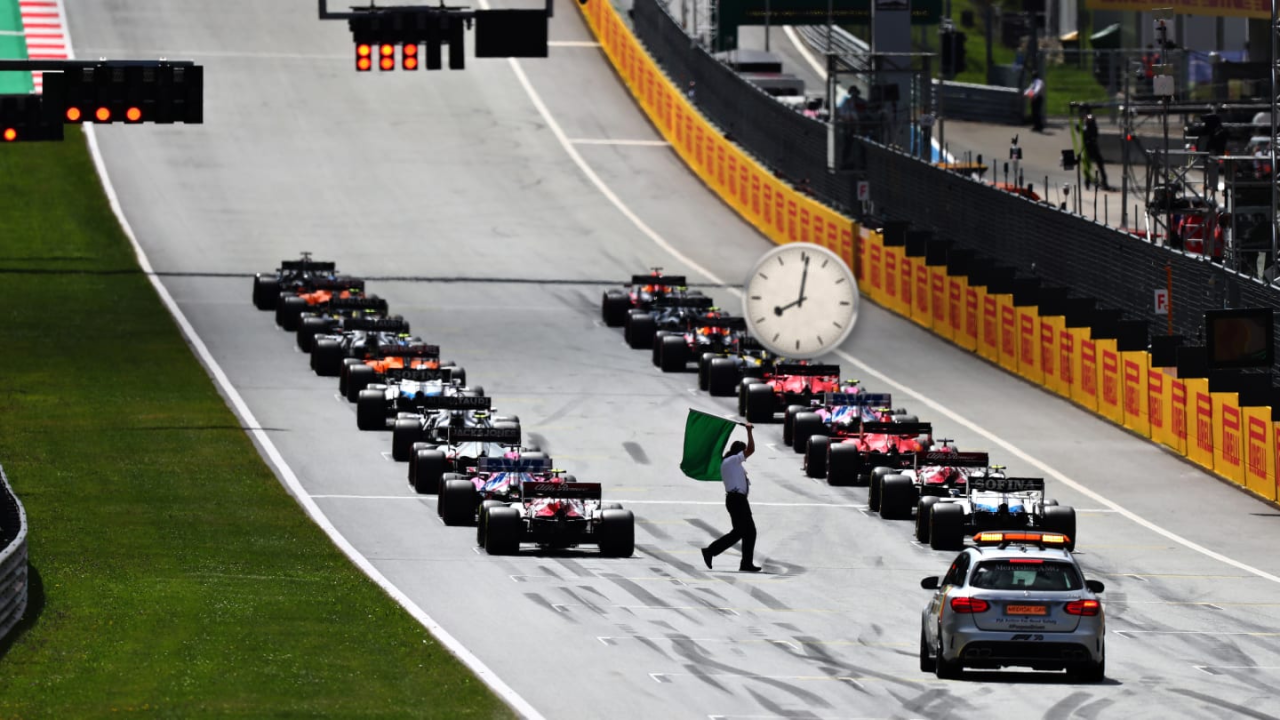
8 h 01 min
